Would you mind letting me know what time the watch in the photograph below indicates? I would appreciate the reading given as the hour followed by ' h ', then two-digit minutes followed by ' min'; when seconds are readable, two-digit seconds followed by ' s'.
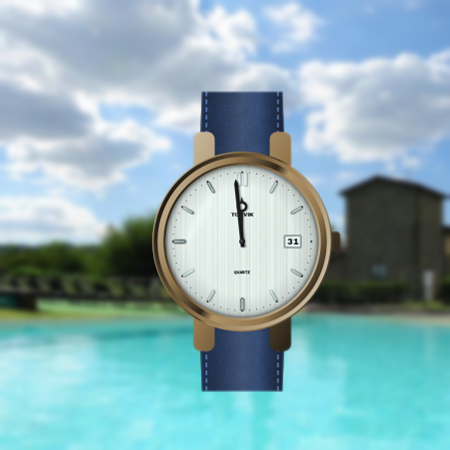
11 h 59 min
